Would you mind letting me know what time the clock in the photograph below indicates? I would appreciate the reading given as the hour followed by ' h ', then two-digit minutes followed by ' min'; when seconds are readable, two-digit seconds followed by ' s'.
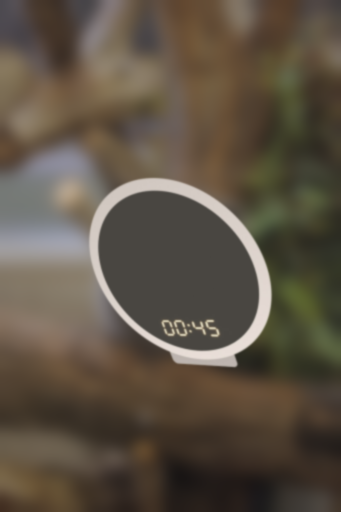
0 h 45 min
